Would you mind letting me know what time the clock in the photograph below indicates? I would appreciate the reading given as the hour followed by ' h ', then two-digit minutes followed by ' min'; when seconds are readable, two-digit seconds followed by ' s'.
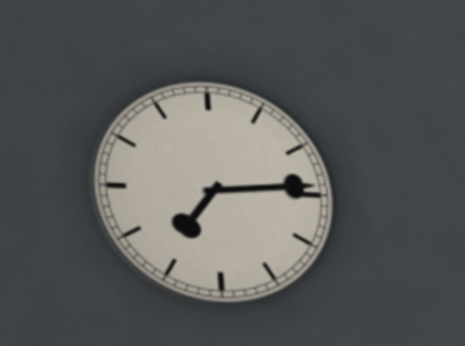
7 h 14 min
